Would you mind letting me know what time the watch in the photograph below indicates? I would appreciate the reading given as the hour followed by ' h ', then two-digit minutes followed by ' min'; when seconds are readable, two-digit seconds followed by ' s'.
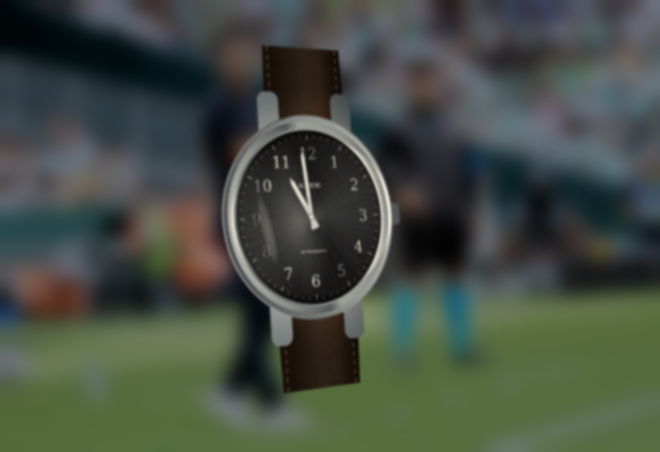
10 h 59 min
